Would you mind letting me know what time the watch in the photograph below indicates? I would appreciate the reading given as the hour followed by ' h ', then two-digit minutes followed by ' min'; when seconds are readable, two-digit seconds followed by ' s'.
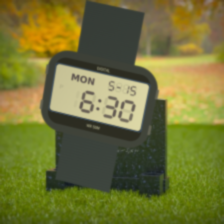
6 h 30 min
